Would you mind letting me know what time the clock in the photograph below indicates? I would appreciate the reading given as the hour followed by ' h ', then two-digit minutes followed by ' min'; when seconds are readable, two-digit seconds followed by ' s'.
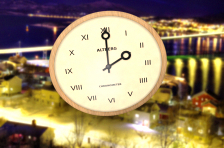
2 h 00 min
